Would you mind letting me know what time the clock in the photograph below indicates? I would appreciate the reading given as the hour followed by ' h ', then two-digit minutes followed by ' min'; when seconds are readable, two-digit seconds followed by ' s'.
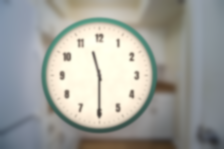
11 h 30 min
